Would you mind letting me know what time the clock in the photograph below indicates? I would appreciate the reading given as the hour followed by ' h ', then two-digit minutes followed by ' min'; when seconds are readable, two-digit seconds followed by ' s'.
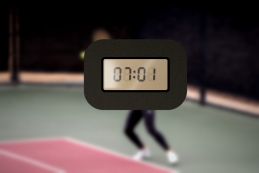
7 h 01 min
